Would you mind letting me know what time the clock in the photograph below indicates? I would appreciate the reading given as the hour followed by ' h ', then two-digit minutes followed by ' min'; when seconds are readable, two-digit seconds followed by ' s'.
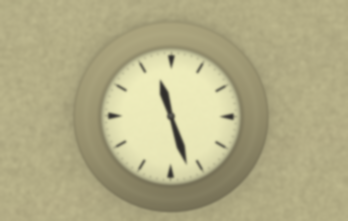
11 h 27 min
